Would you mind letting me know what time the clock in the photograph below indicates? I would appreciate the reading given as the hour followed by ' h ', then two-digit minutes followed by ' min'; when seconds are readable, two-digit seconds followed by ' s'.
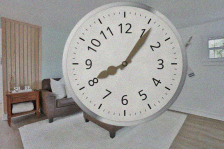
8 h 06 min
